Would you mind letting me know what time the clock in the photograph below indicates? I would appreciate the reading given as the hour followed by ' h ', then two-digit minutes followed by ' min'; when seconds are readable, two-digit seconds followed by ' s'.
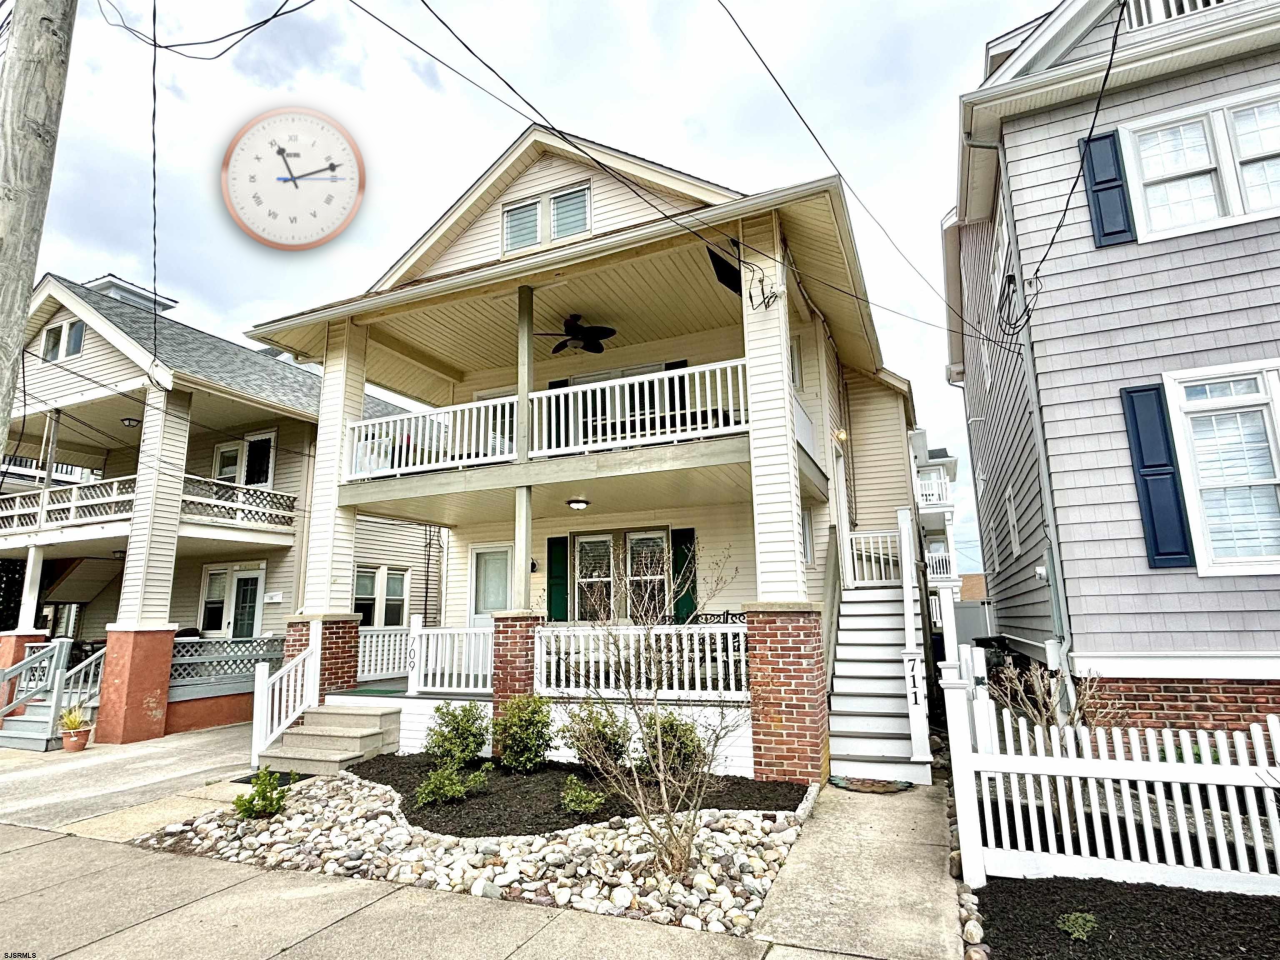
11 h 12 min 15 s
